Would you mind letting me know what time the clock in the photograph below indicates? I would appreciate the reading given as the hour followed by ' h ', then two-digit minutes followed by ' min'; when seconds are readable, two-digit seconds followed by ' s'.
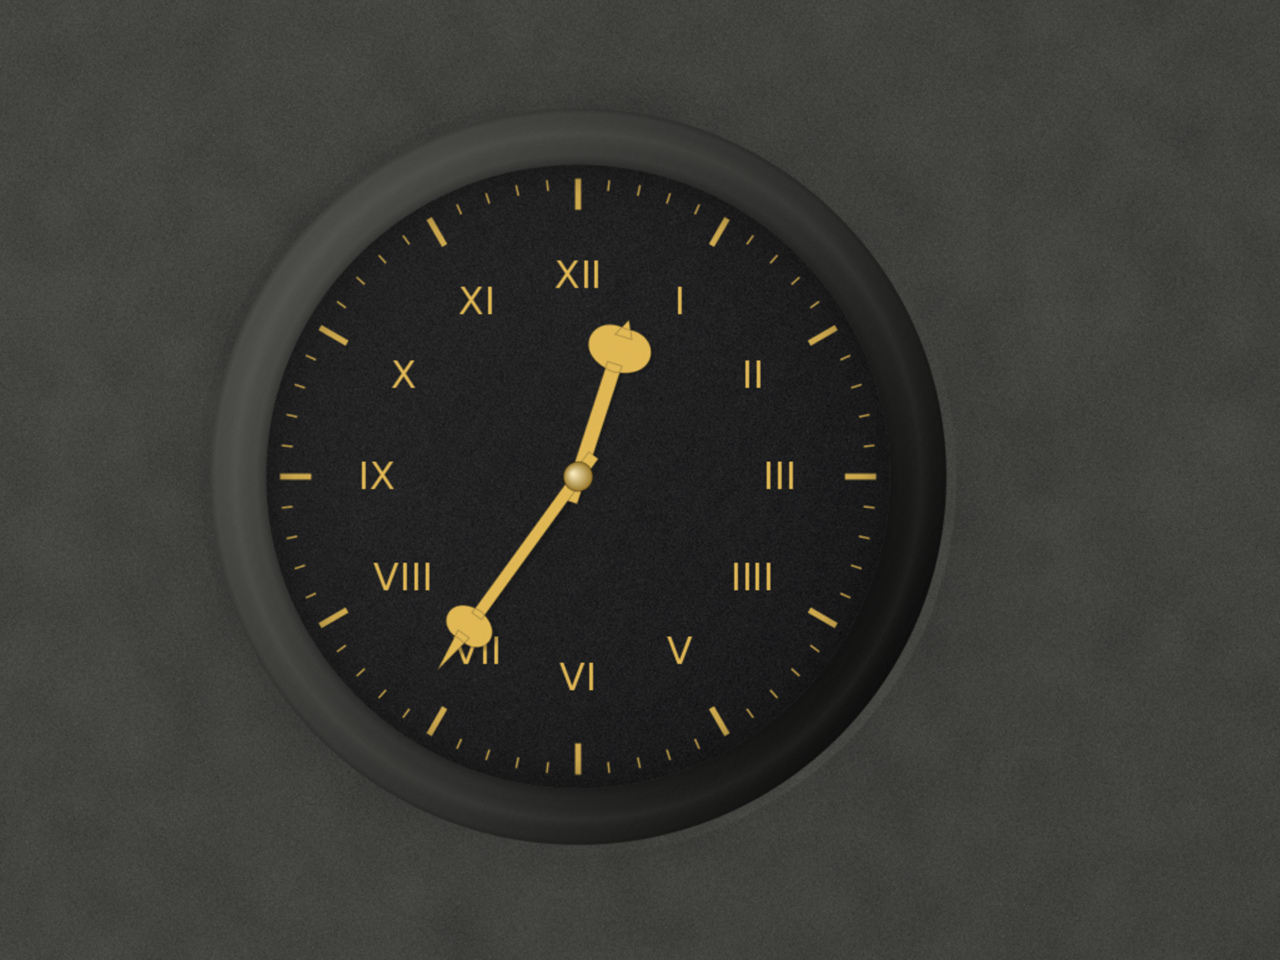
12 h 36 min
